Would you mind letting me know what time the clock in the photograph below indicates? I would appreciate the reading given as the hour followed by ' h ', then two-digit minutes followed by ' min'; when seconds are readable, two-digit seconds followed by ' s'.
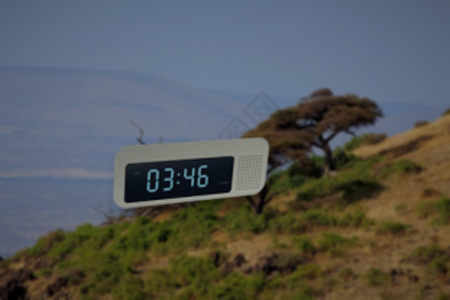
3 h 46 min
